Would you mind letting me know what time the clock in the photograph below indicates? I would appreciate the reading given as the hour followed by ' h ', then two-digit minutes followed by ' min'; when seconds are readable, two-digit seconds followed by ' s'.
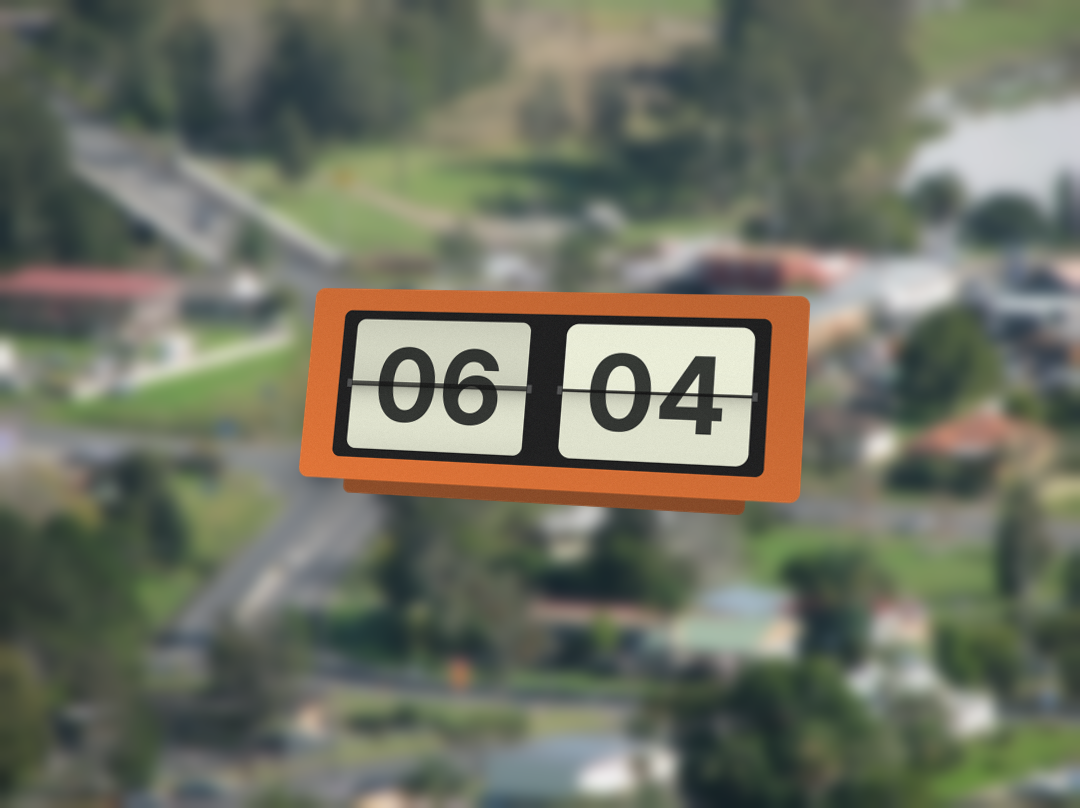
6 h 04 min
